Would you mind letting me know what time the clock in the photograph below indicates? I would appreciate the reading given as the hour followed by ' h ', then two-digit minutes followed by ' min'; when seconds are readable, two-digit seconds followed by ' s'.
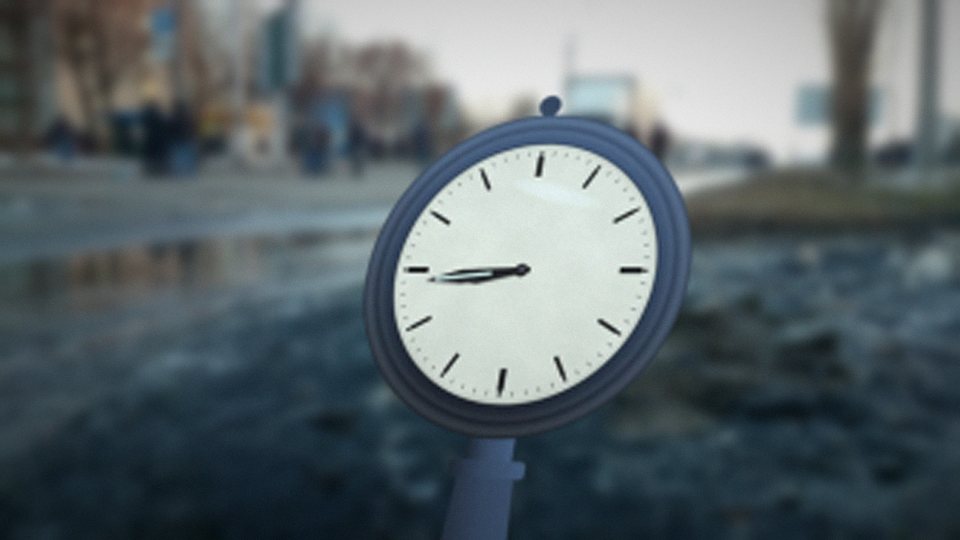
8 h 44 min
